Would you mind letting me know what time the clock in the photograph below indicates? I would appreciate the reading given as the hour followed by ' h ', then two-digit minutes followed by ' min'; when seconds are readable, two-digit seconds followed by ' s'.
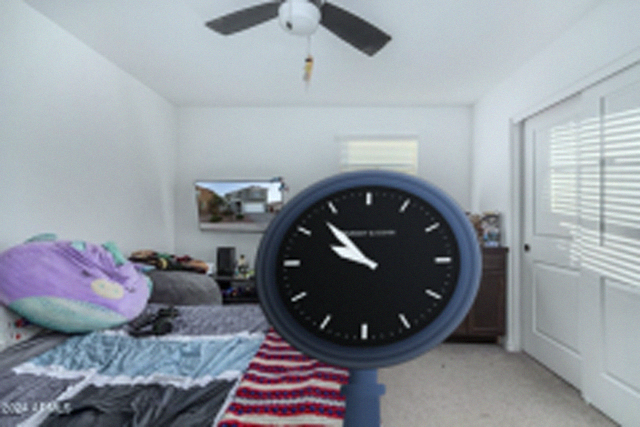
9 h 53 min
